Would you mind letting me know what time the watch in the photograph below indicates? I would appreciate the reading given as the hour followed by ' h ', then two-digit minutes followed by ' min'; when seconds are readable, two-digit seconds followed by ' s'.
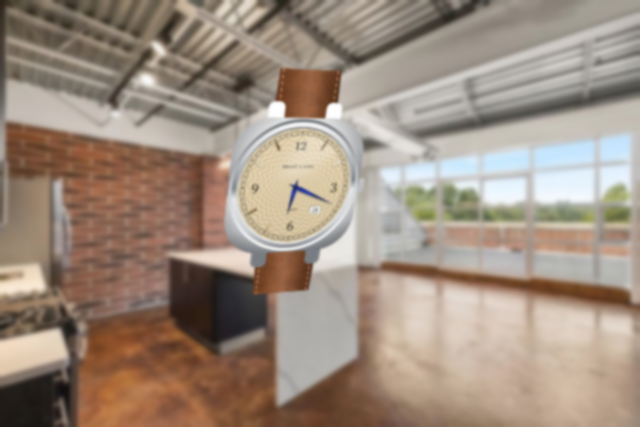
6 h 19 min
